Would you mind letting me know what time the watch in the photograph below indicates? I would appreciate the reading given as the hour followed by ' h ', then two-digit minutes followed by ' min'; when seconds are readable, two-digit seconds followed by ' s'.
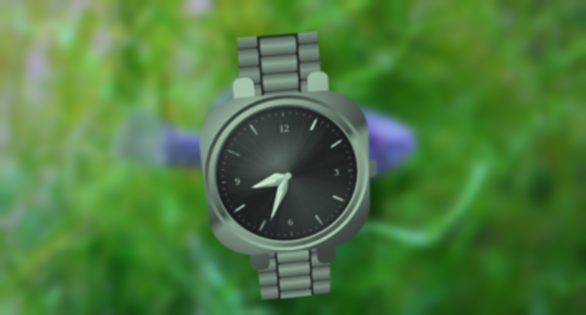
8 h 34 min
